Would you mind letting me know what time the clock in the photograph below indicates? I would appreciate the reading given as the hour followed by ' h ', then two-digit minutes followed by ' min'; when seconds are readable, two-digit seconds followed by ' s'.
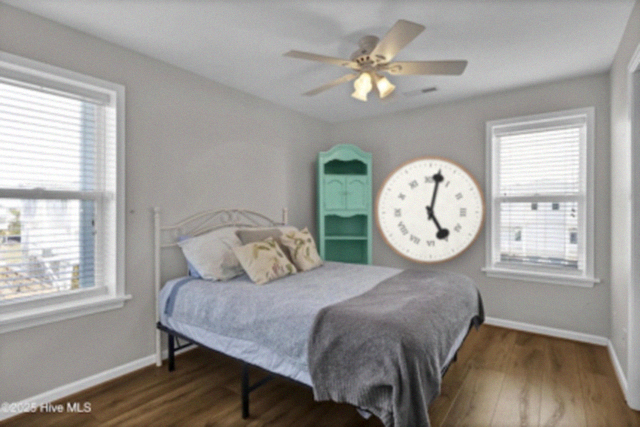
5 h 02 min
